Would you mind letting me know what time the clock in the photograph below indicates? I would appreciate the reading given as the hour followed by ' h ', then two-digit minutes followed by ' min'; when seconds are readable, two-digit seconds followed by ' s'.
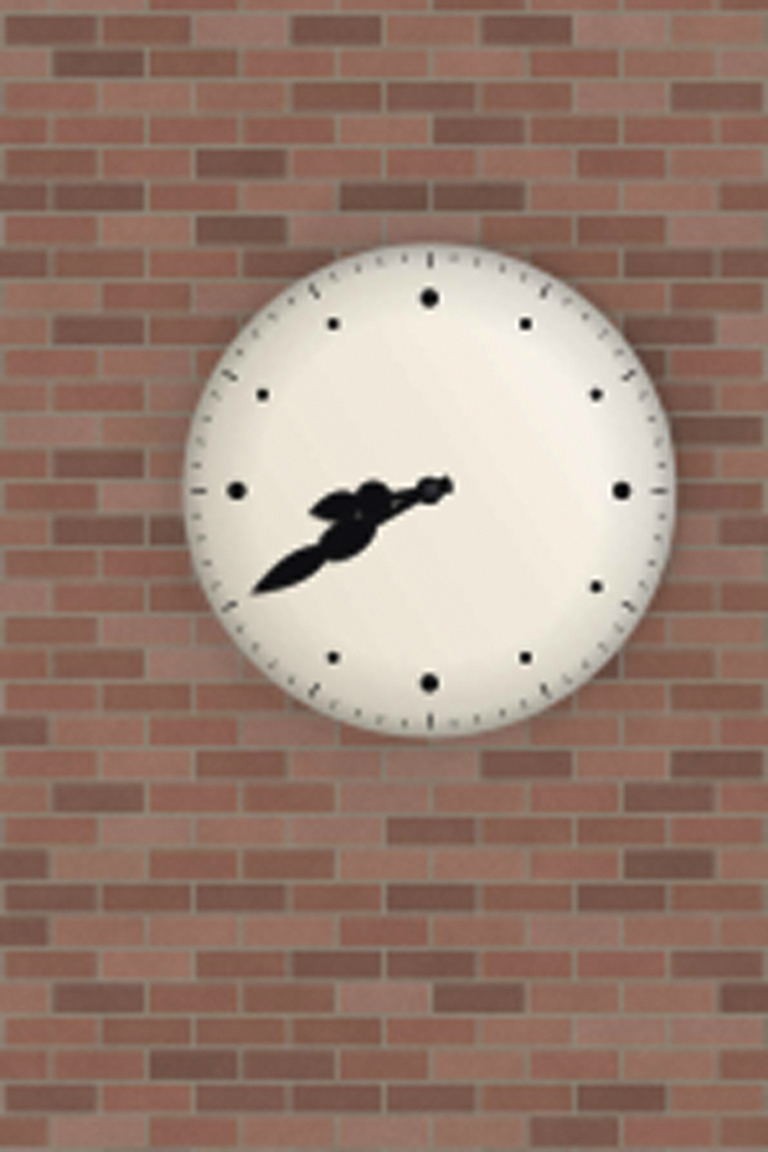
8 h 40 min
